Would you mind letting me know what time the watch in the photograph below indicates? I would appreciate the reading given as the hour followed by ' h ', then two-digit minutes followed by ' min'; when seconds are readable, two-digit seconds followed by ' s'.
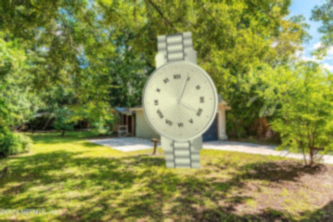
4 h 04 min
